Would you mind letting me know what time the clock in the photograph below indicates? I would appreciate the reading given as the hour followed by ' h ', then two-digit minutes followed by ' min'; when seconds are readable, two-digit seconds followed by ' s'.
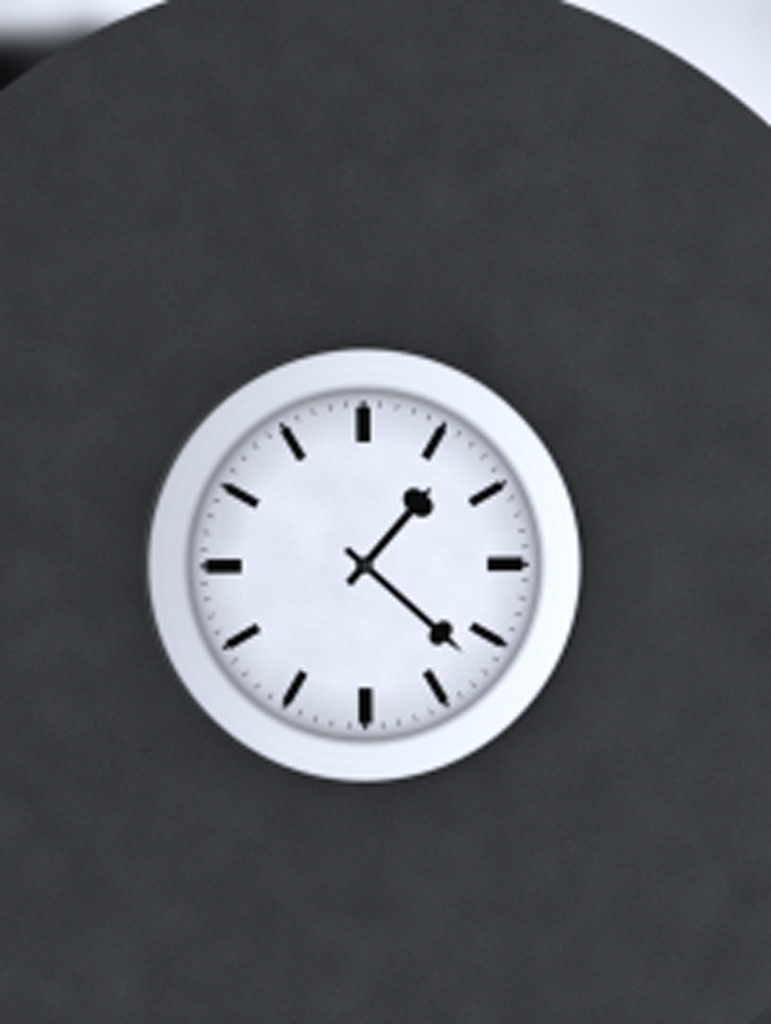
1 h 22 min
